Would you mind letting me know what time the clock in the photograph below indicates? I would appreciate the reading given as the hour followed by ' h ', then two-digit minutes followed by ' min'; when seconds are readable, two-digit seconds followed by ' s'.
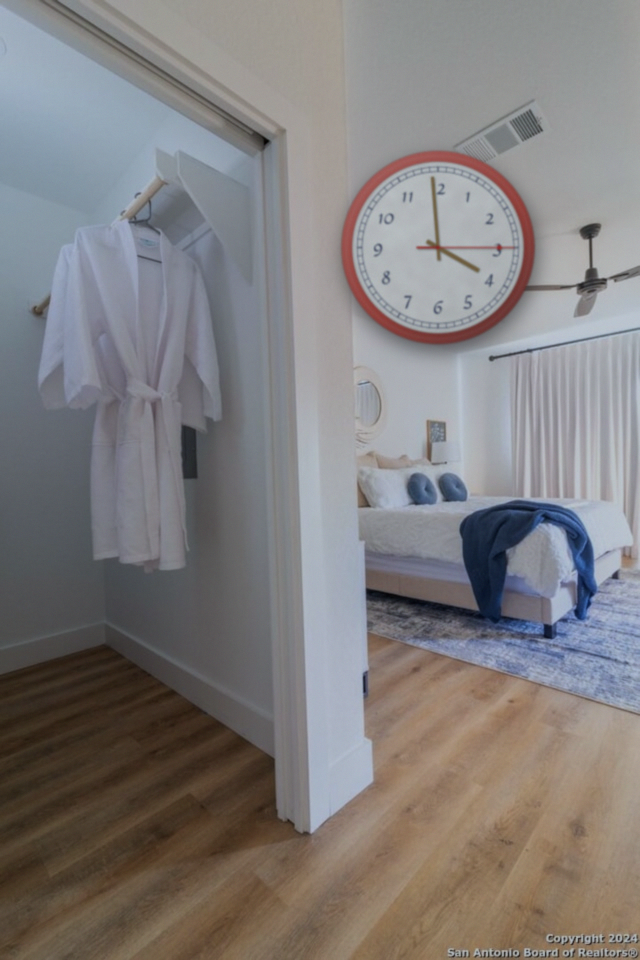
3 h 59 min 15 s
